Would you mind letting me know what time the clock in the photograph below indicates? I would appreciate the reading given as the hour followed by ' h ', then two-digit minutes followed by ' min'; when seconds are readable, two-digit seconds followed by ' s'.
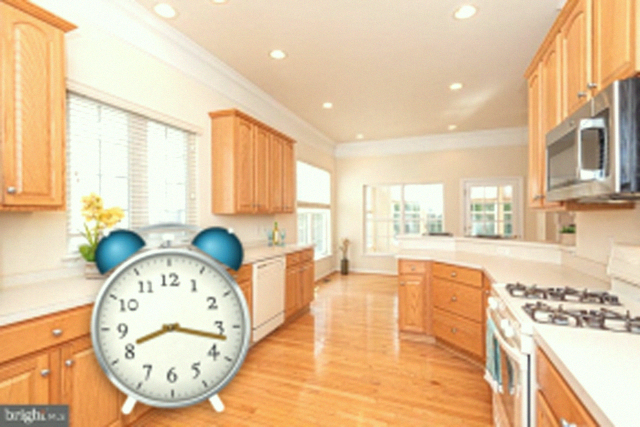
8 h 17 min
